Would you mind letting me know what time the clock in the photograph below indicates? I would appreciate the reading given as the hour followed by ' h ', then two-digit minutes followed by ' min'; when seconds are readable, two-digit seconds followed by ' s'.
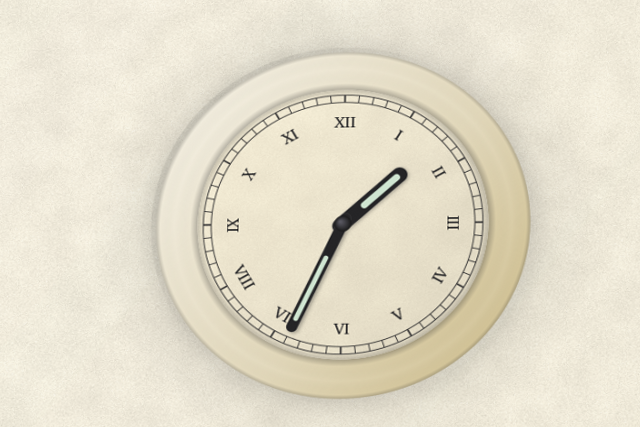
1 h 34 min
